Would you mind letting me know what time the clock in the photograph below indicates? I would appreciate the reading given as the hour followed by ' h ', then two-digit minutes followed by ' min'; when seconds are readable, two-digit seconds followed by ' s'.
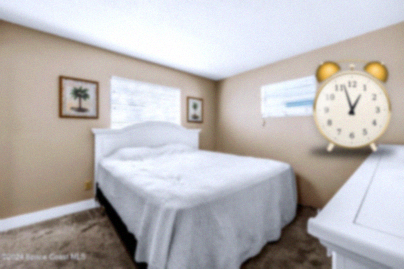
12 h 57 min
